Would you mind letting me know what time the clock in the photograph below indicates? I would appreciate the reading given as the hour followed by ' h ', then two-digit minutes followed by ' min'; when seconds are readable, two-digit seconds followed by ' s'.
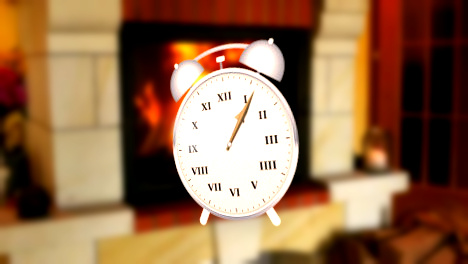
1 h 06 min
